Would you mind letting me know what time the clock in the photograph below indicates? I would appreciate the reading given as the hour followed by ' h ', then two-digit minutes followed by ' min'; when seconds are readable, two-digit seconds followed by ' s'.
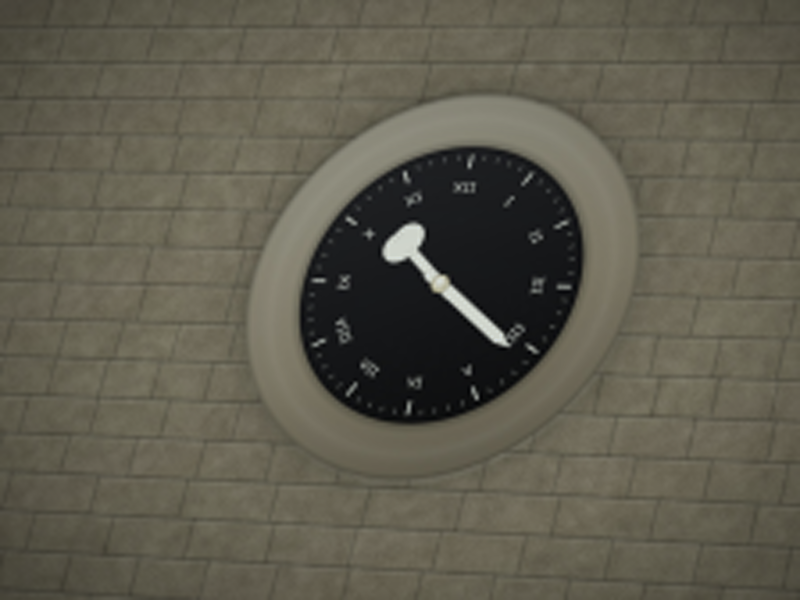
10 h 21 min
